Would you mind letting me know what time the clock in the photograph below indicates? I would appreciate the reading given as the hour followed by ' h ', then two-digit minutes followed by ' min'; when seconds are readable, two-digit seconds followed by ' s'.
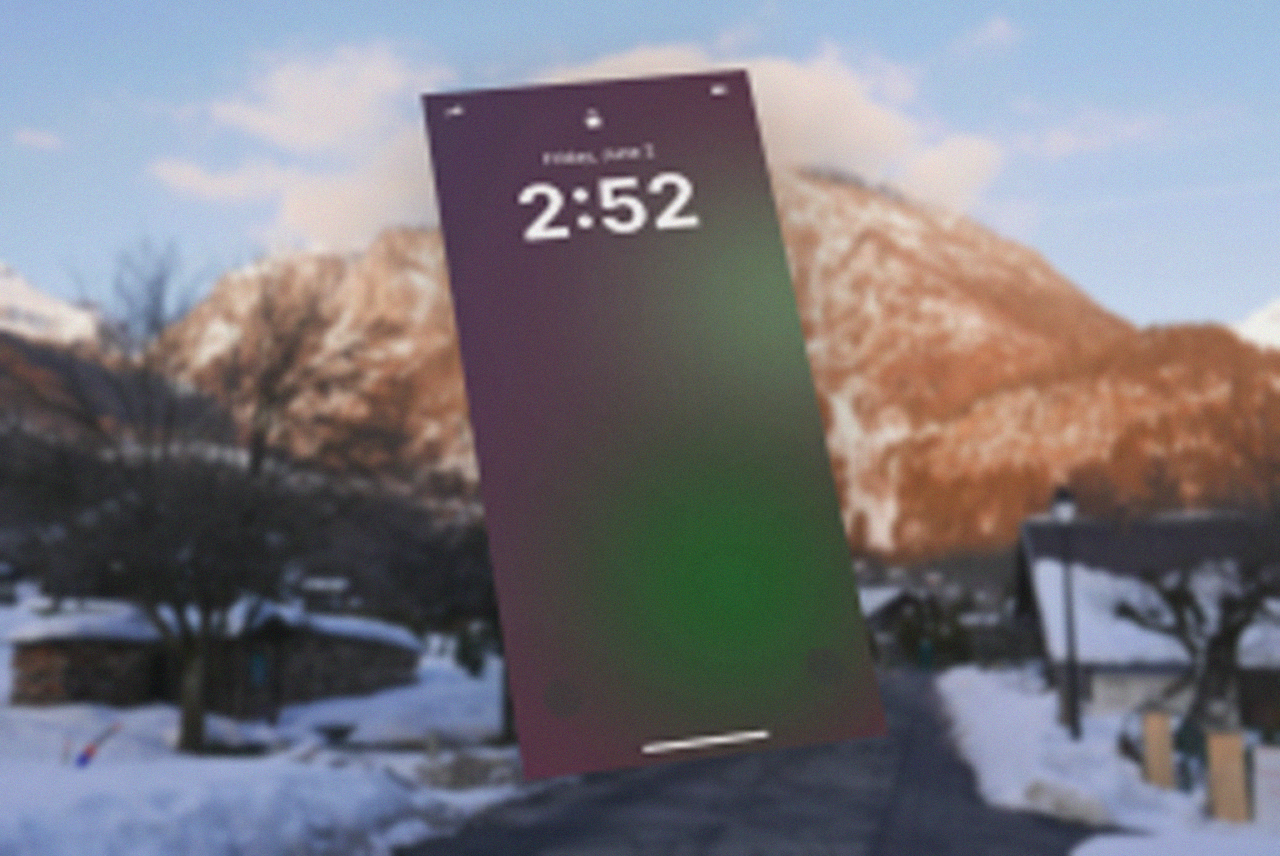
2 h 52 min
